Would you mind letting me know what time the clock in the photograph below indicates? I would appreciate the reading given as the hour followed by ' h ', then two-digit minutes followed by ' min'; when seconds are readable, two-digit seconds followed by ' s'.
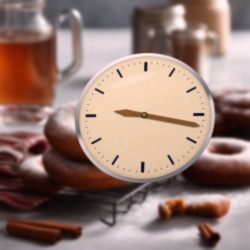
9 h 17 min
